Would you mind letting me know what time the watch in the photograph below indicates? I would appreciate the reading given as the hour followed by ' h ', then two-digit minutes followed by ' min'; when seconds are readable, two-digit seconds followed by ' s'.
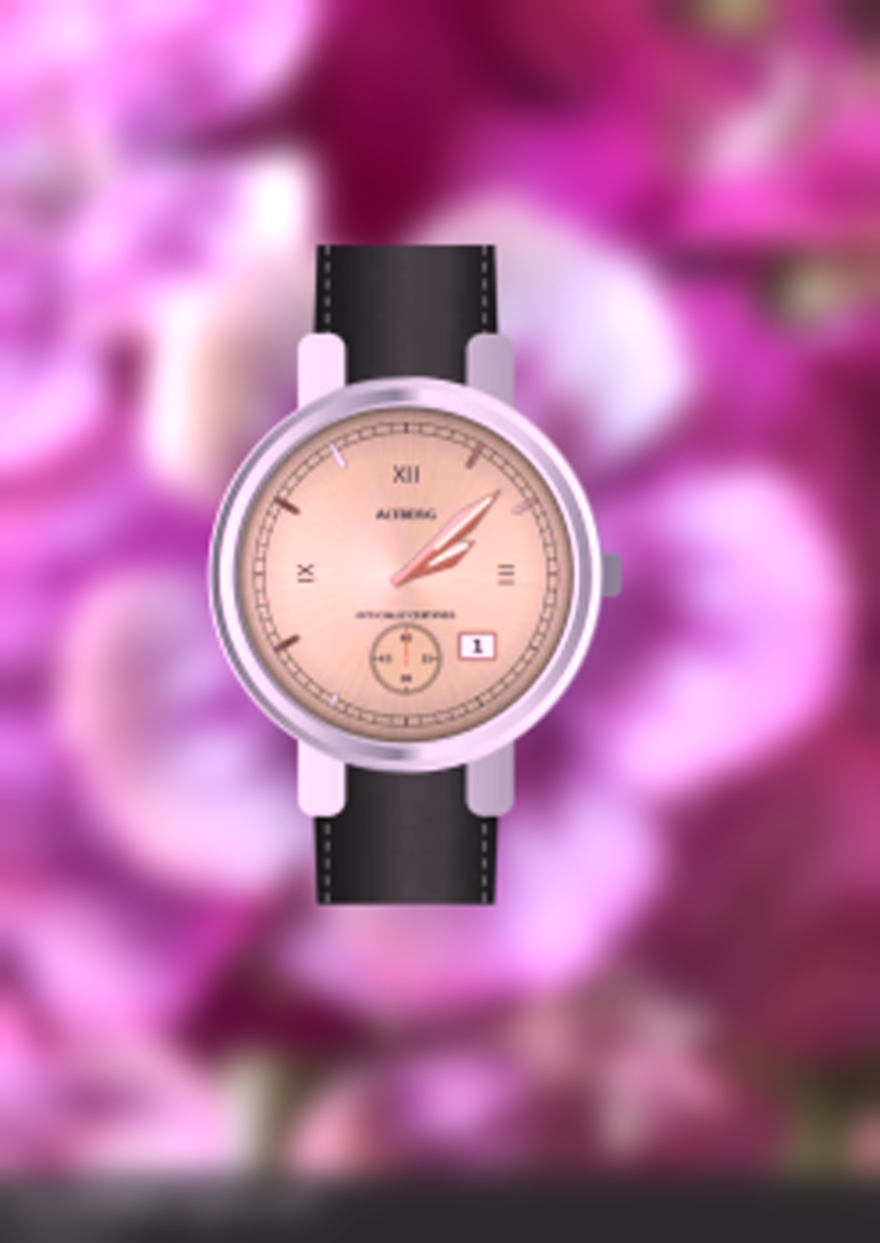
2 h 08 min
